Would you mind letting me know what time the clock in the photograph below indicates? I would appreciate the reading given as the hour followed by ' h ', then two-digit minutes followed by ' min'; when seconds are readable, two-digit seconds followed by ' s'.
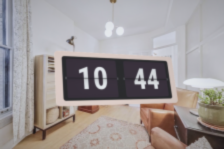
10 h 44 min
